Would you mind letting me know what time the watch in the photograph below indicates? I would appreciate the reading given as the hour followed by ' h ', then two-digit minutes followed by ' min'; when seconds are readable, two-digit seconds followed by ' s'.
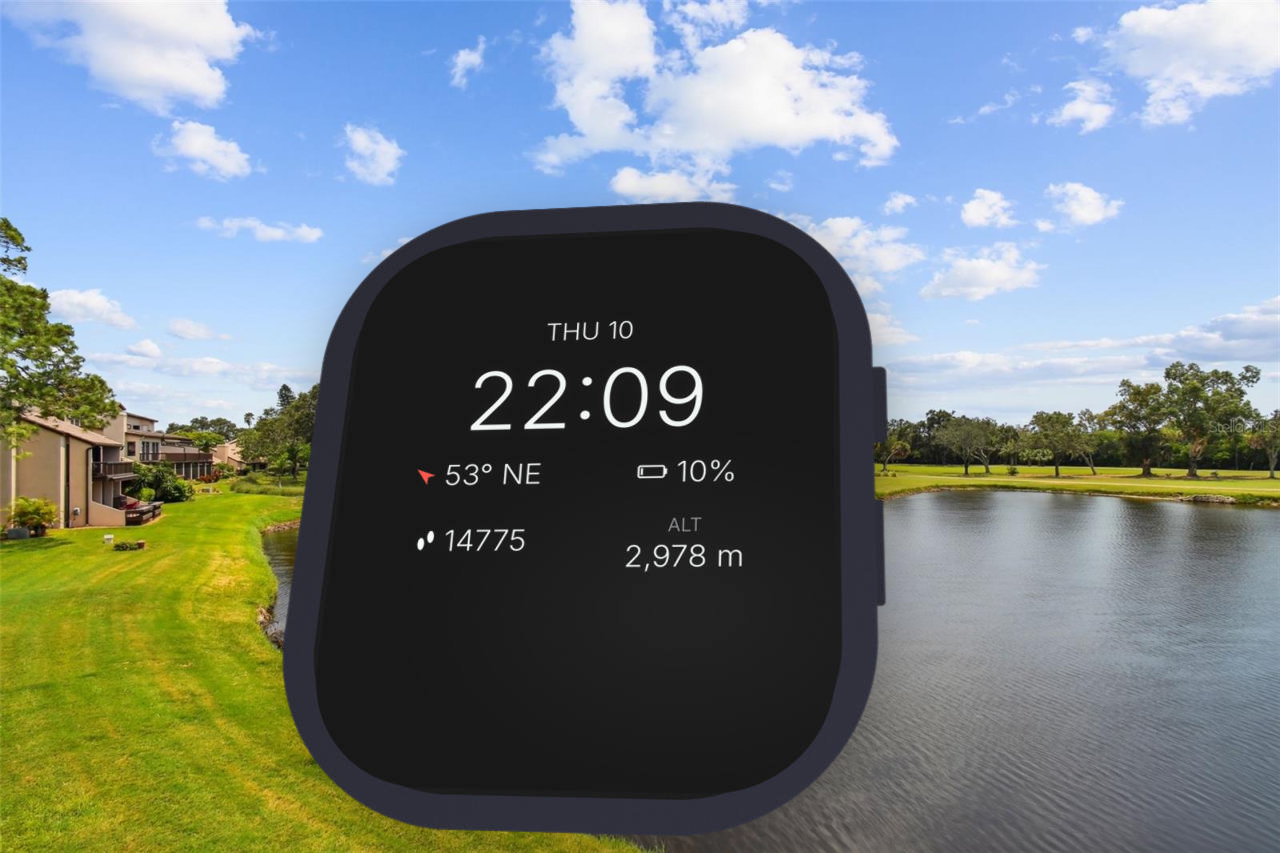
22 h 09 min
